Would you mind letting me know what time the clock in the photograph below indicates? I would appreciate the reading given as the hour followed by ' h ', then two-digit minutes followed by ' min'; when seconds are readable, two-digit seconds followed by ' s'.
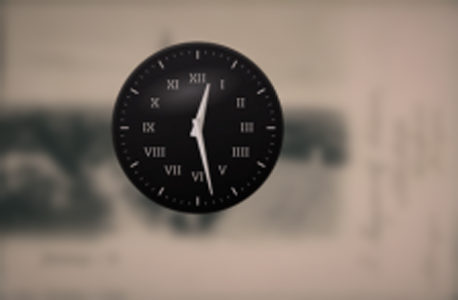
12 h 28 min
